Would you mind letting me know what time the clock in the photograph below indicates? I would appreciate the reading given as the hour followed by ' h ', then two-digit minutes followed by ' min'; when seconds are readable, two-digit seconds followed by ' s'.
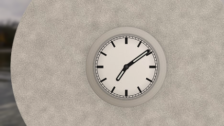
7 h 09 min
